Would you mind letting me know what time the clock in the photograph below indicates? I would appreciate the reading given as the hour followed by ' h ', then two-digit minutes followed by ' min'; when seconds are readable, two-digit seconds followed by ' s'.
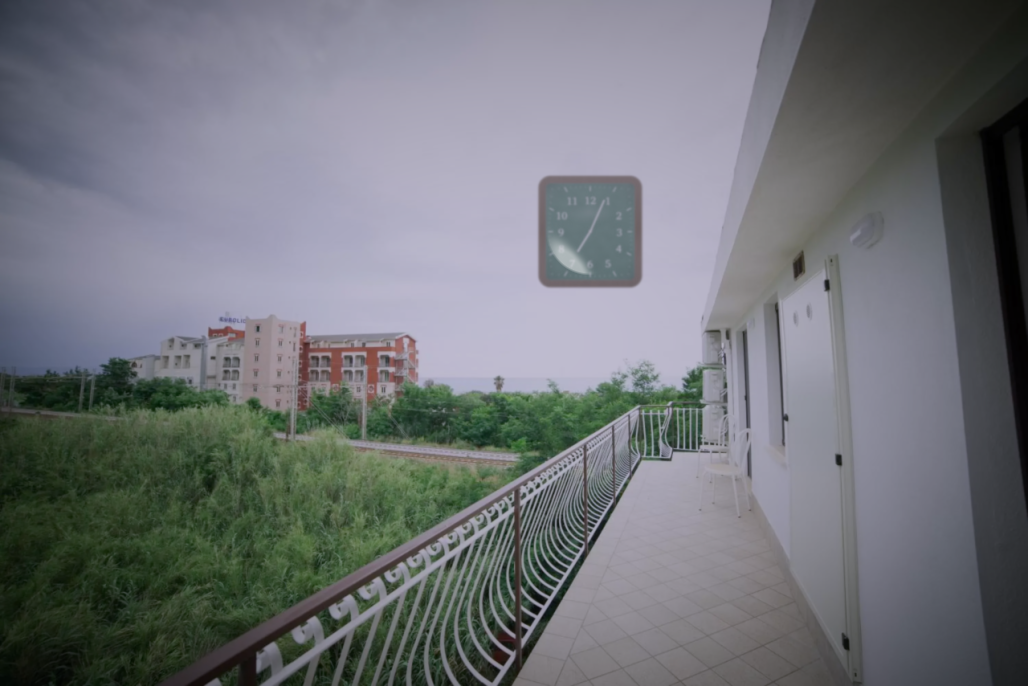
7 h 04 min
